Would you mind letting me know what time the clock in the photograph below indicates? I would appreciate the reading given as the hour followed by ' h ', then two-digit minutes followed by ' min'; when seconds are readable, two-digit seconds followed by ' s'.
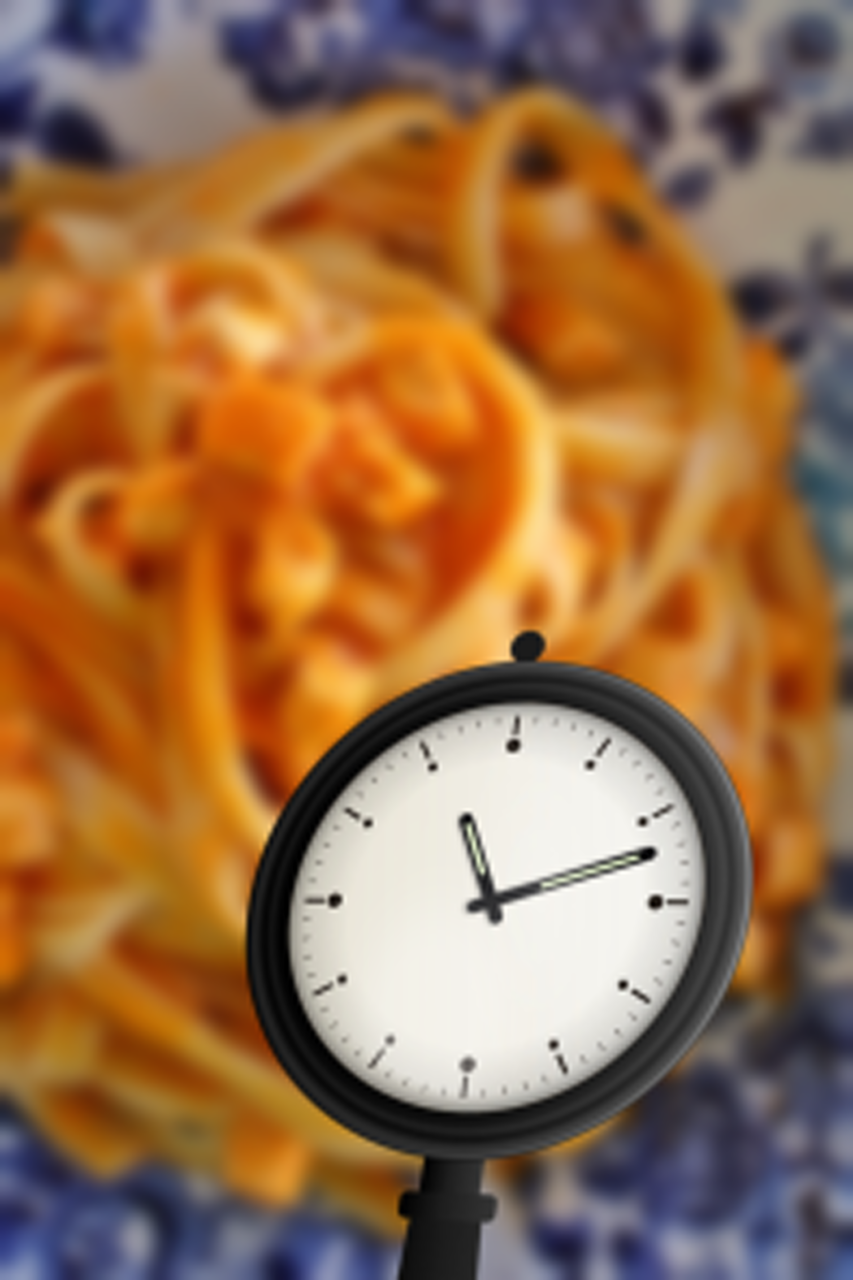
11 h 12 min
